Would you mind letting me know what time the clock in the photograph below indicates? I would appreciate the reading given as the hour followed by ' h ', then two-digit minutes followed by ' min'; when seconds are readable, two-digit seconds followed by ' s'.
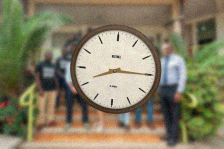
8 h 15 min
